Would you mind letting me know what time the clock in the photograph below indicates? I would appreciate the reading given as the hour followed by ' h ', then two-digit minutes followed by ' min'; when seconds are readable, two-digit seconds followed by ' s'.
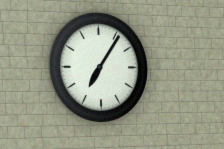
7 h 06 min
